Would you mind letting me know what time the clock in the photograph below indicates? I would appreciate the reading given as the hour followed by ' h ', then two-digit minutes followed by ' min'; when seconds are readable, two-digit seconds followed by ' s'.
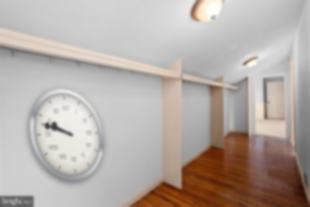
9 h 48 min
